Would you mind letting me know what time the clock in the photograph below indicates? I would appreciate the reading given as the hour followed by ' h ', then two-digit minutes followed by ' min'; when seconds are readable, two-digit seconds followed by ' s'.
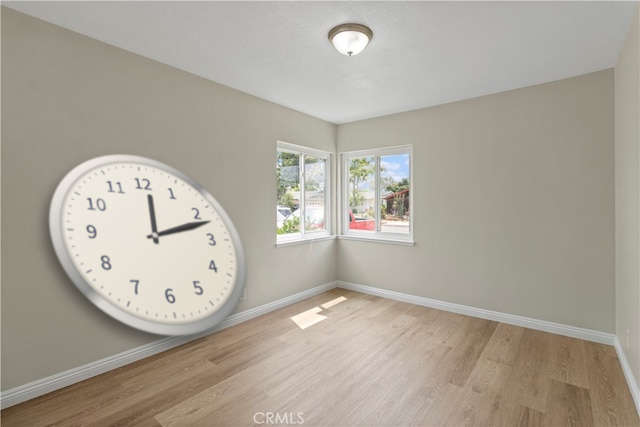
12 h 12 min
